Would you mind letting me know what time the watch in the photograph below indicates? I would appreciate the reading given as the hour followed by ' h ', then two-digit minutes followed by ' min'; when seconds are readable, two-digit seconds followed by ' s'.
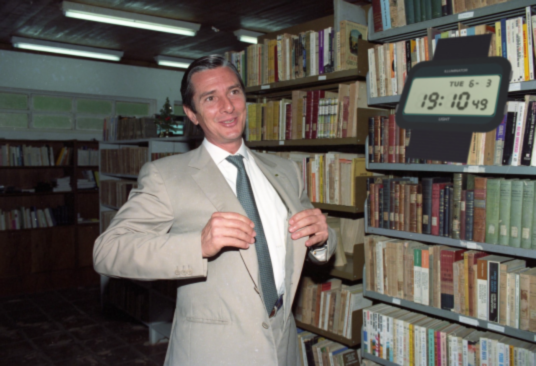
19 h 10 min 49 s
